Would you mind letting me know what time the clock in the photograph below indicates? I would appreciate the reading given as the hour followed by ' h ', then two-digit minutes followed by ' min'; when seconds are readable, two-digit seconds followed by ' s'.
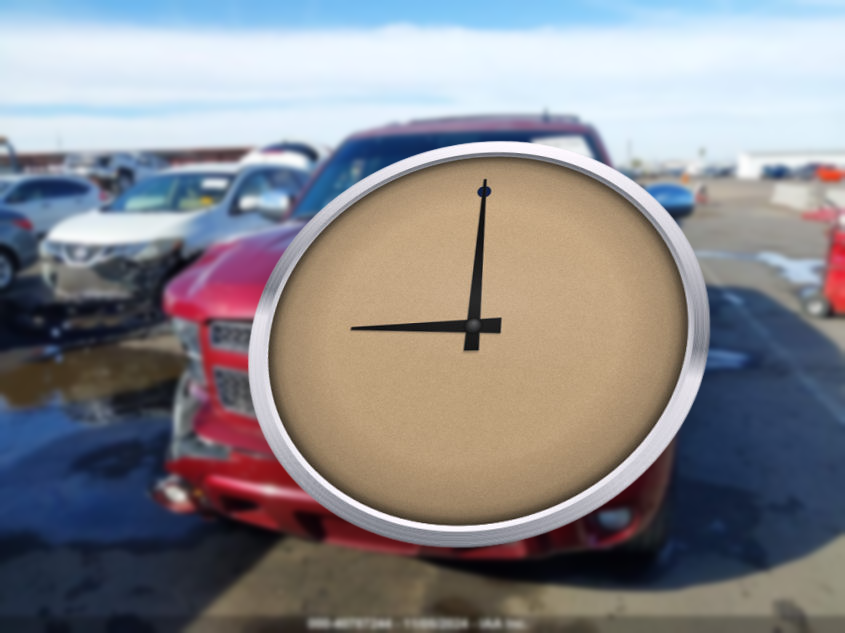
9 h 00 min
